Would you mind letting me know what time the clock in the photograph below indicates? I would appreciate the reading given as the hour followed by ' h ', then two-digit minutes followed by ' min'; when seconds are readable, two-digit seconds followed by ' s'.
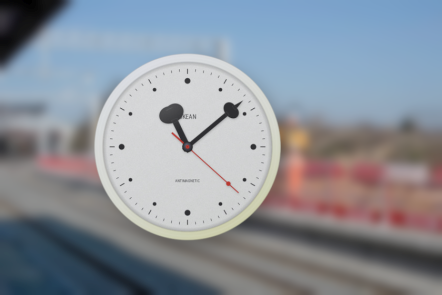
11 h 08 min 22 s
